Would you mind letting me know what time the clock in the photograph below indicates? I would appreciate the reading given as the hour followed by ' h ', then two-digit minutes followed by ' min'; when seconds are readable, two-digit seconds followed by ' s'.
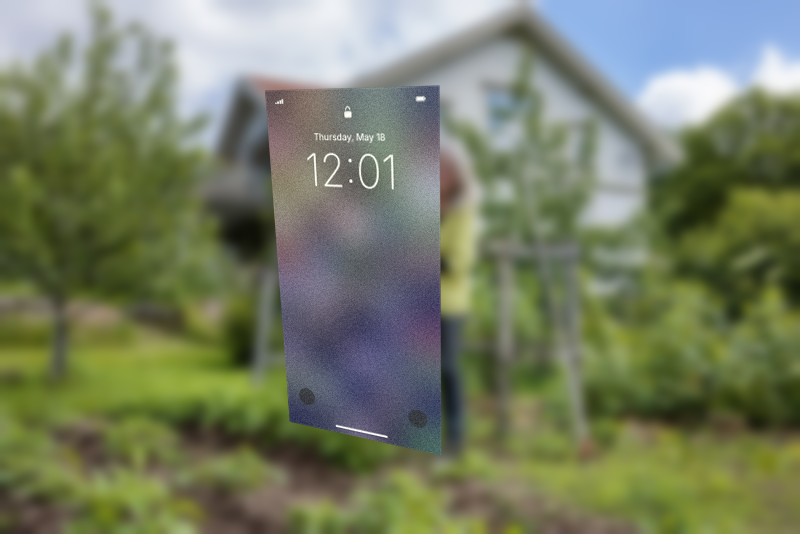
12 h 01 min
